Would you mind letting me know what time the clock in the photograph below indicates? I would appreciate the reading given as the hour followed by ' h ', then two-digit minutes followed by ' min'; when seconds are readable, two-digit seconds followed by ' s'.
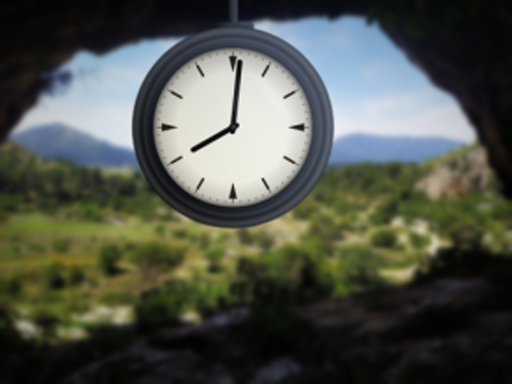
8 h 01 min
